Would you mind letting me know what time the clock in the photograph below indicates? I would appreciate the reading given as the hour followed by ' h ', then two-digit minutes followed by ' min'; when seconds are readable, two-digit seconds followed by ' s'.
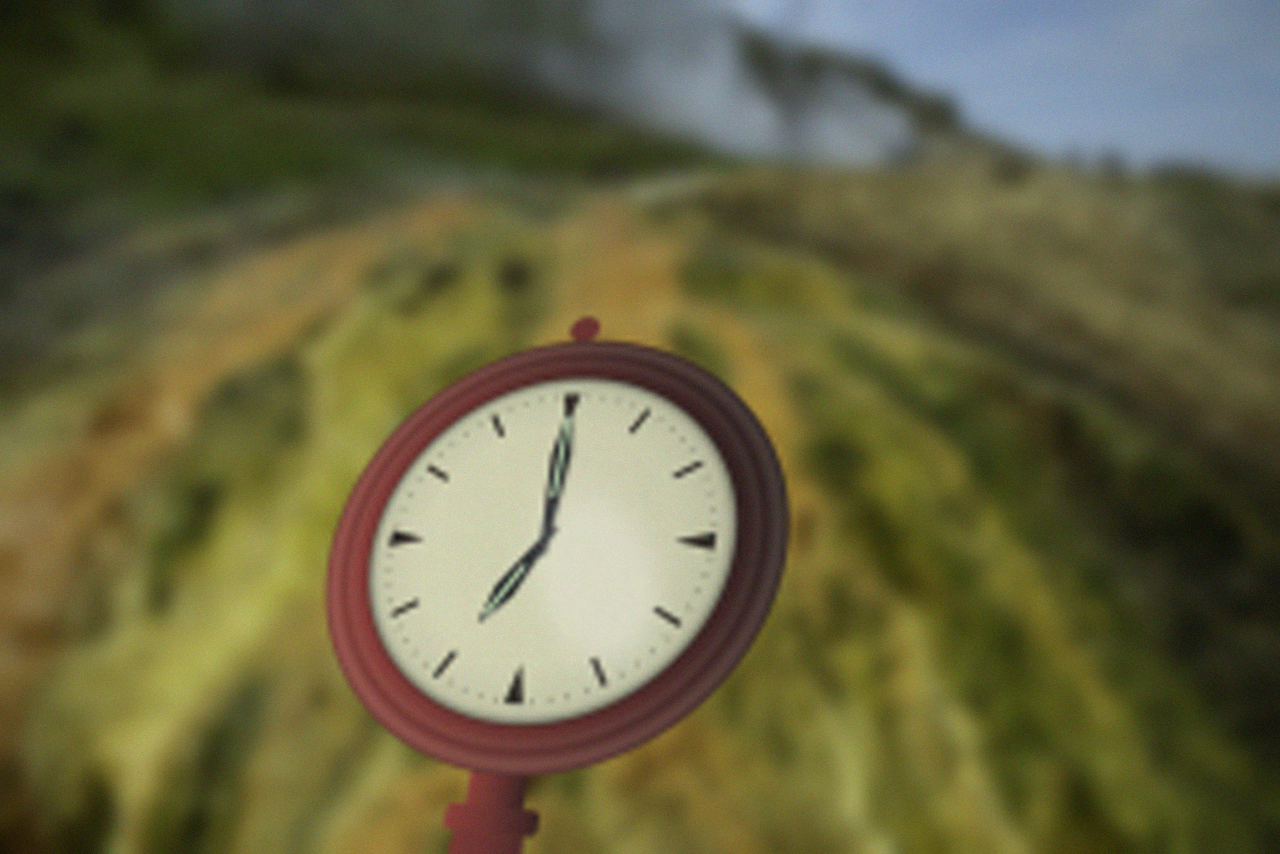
7 h 00 min
